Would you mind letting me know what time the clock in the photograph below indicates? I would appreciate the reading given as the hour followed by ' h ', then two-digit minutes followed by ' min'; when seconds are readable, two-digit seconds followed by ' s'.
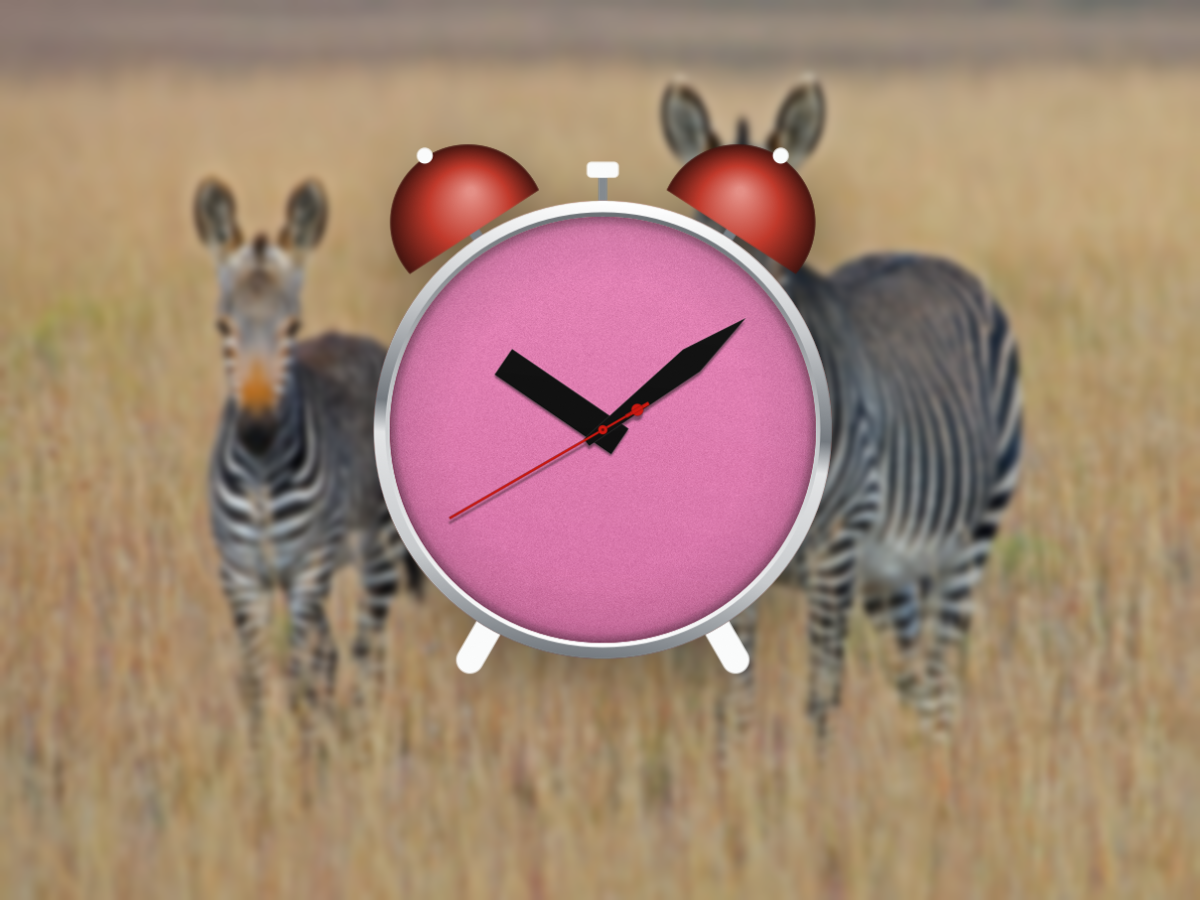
10 h 08 min 40 s
